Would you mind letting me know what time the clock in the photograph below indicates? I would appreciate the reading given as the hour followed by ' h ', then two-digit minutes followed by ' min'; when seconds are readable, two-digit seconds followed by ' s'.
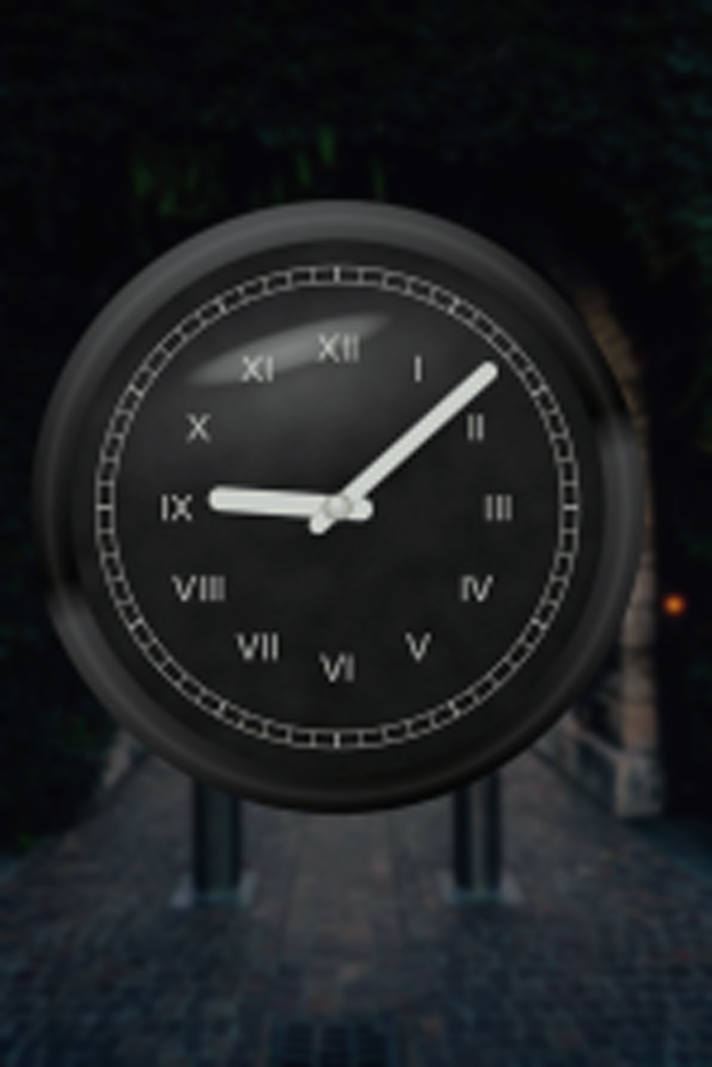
9 h 08 min
